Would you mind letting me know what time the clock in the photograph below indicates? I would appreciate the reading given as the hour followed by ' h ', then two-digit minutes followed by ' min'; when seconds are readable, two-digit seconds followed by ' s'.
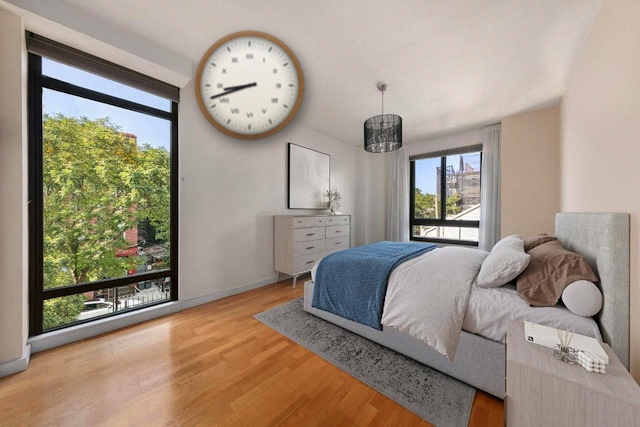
8 h 42 min
